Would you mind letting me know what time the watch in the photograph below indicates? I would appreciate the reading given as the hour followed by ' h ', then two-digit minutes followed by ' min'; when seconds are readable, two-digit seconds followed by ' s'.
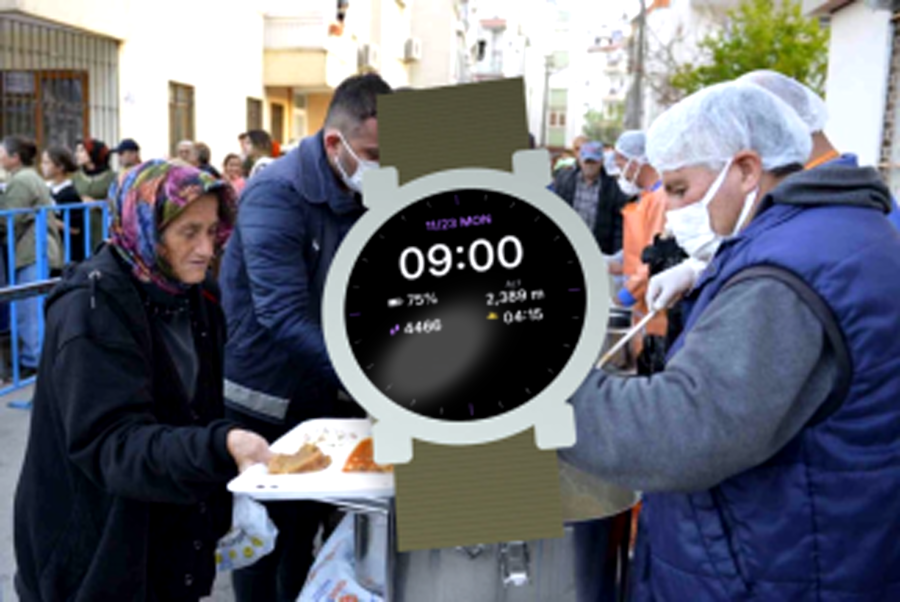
9 h 00 min
